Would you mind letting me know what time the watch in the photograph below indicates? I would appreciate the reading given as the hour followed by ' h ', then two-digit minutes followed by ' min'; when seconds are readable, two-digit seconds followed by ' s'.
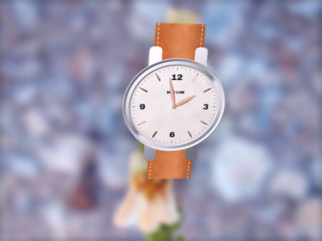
1 h 58 min
